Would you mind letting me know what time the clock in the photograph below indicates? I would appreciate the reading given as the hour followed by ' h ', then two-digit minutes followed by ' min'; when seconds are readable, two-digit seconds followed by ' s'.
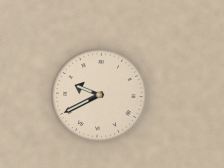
9 h 40 min
